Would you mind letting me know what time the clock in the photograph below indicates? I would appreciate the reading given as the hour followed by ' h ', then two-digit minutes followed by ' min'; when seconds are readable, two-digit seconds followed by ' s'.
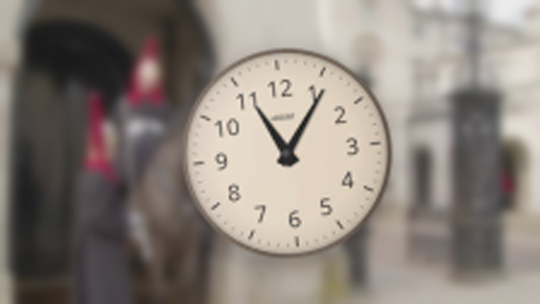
11 h 06 min
